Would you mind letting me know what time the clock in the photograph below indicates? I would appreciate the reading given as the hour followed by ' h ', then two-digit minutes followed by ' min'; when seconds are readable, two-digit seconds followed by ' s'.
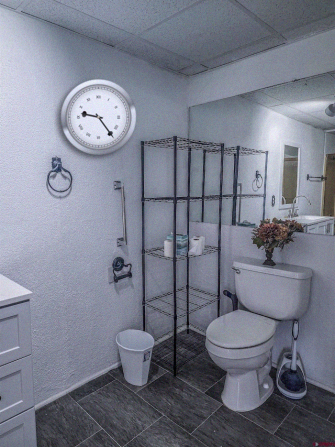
9 h 24 min
